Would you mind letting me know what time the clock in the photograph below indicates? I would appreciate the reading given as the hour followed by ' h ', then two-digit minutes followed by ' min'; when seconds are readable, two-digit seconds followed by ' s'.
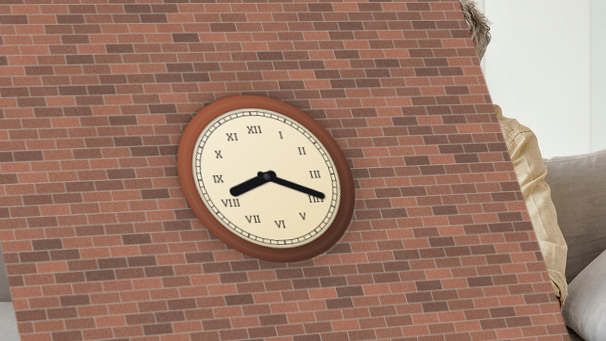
8 h 19 min
